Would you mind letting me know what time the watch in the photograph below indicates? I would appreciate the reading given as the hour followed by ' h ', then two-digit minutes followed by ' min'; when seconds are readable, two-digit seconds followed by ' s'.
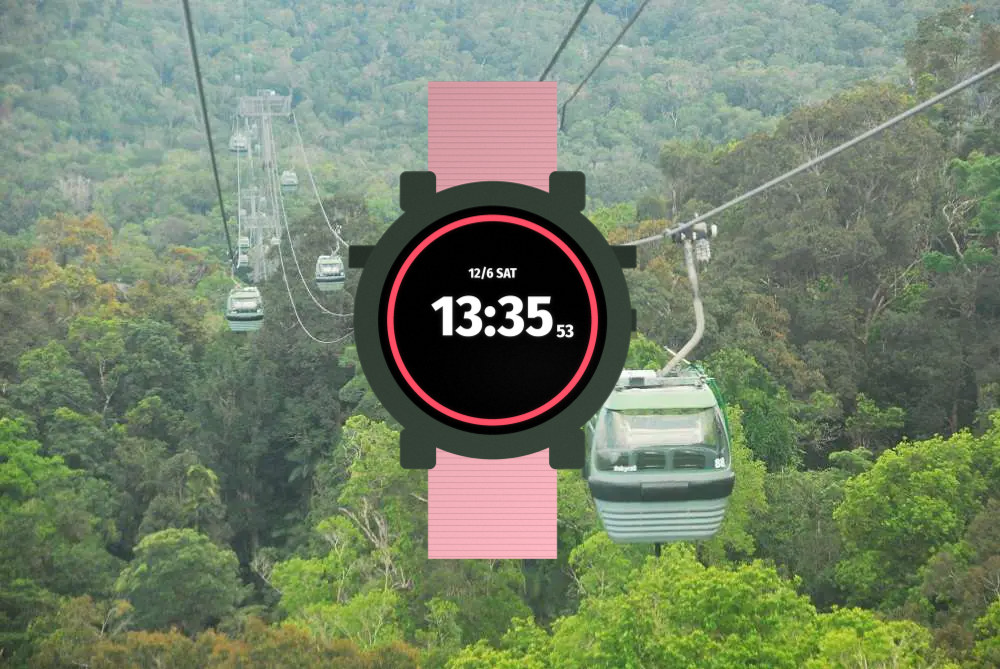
13 h 35 min 53 s
